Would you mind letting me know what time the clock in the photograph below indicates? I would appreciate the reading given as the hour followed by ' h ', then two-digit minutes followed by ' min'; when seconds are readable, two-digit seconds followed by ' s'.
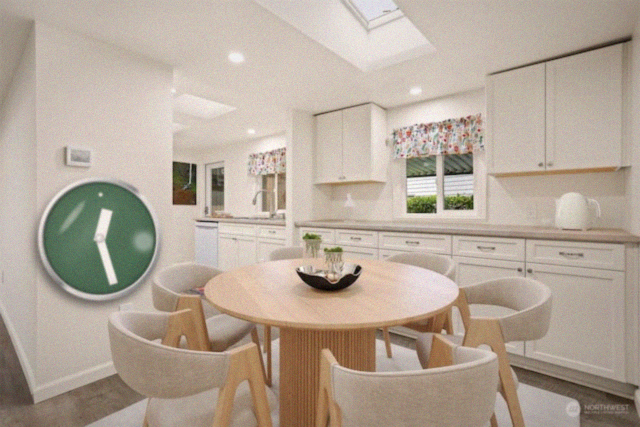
12 h 27 min
